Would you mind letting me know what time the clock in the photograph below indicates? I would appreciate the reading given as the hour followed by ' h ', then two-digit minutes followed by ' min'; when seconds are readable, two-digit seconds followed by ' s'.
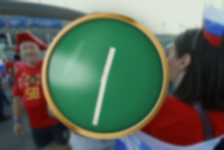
12 h 32 min
